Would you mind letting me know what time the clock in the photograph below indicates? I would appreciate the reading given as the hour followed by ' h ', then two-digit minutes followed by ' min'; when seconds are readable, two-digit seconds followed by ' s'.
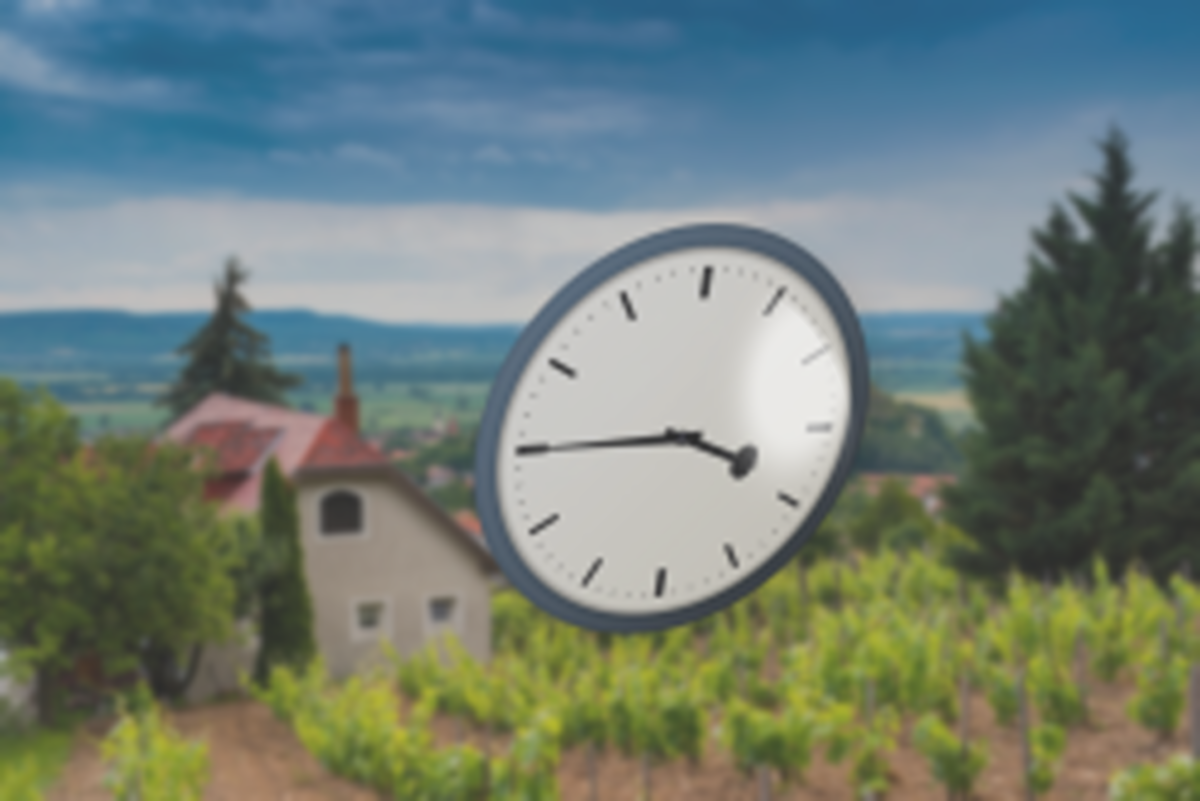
3 h 45 min
